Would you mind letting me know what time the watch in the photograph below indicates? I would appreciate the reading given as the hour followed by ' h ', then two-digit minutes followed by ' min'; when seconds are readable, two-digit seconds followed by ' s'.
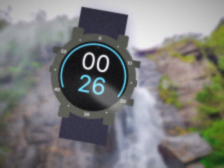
0 h 26 min
